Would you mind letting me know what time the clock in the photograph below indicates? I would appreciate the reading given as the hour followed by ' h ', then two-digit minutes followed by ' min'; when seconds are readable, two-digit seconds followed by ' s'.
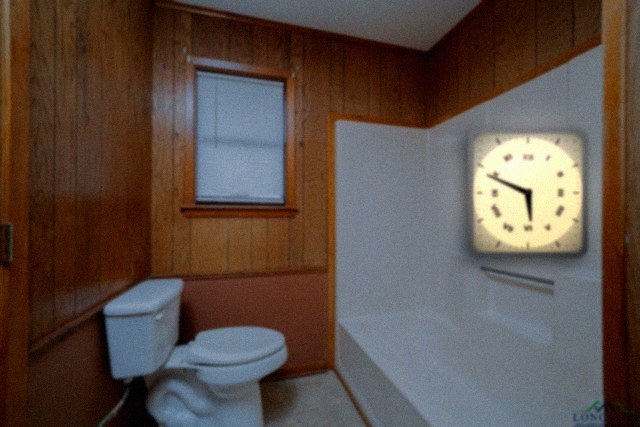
5 h 49 min
